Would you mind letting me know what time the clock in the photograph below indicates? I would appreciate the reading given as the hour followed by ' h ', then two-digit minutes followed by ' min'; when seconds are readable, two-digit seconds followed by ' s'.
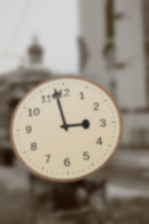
2 h 58 min
